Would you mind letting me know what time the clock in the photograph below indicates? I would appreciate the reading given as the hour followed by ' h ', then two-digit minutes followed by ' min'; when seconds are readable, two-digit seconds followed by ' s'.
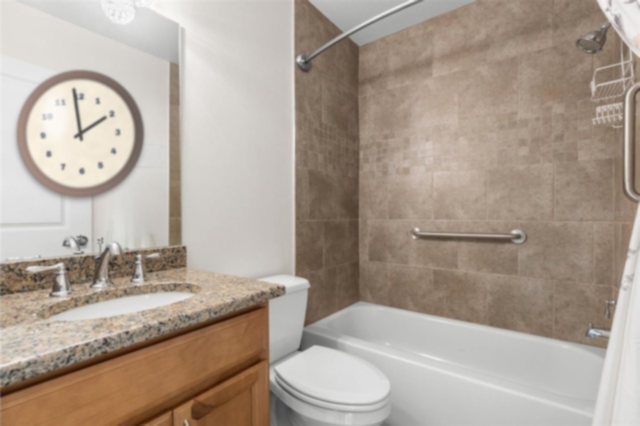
1 h 59 min
